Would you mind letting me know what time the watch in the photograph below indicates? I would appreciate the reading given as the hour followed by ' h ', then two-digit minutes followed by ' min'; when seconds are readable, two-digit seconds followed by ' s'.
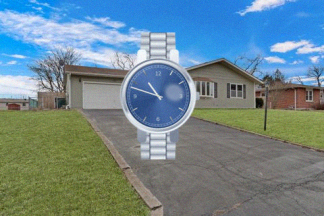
10 h 48 min
